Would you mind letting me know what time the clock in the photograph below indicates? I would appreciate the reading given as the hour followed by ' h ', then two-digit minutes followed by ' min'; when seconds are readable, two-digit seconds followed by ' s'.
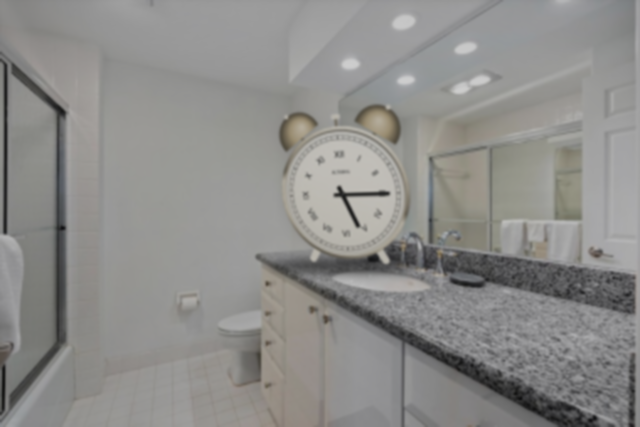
5 h 15 min
